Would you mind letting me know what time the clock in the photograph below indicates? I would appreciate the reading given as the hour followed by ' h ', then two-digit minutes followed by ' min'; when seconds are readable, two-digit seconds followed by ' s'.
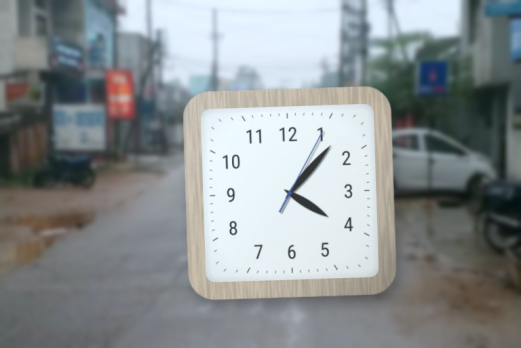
4 h 07 min 05 s
